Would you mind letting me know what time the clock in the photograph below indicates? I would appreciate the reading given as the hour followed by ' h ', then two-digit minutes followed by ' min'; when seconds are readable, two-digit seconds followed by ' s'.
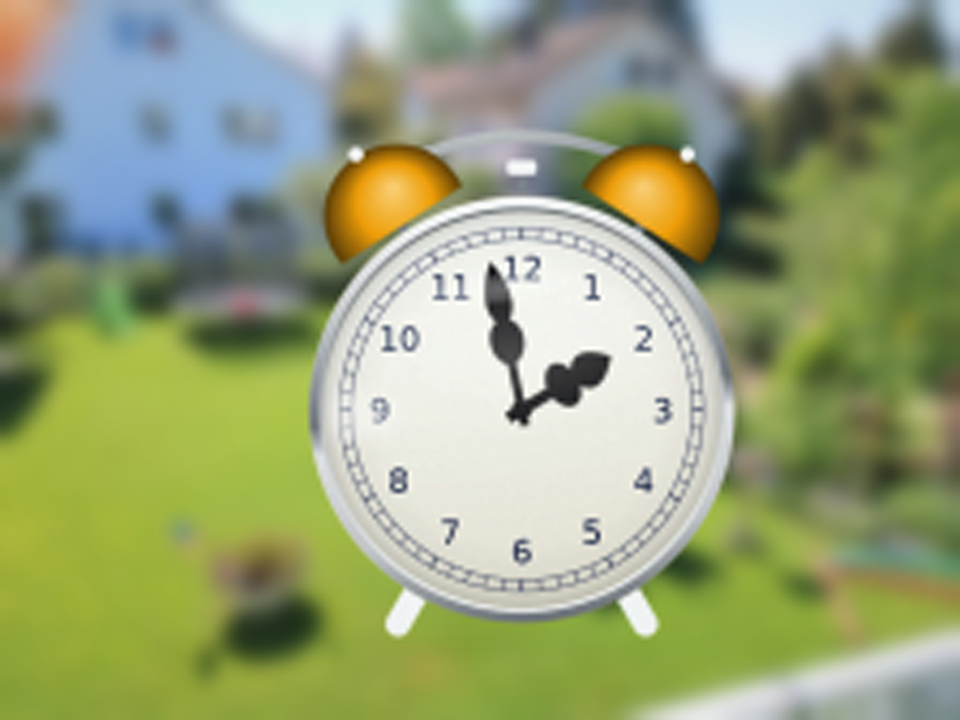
1 h 58 min
